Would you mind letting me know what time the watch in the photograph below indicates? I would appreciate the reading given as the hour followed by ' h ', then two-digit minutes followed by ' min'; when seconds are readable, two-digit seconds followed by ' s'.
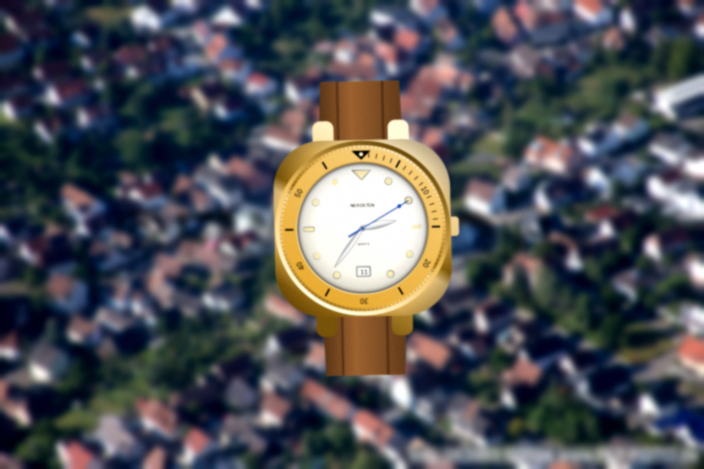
2 h 36 min 10 s
